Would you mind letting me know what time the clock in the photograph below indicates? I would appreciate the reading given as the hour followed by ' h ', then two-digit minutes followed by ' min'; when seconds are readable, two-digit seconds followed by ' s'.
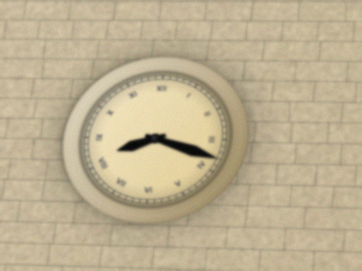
8 h 18 min
